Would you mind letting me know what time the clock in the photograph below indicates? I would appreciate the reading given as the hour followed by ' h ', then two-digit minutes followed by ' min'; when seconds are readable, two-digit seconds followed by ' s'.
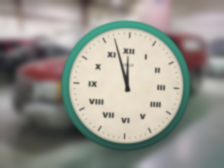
11 h 57 min
